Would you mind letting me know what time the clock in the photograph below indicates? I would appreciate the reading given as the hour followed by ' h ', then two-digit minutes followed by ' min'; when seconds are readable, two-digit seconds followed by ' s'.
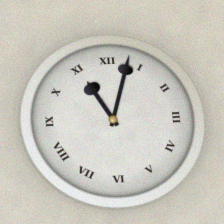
11 h 03 min
